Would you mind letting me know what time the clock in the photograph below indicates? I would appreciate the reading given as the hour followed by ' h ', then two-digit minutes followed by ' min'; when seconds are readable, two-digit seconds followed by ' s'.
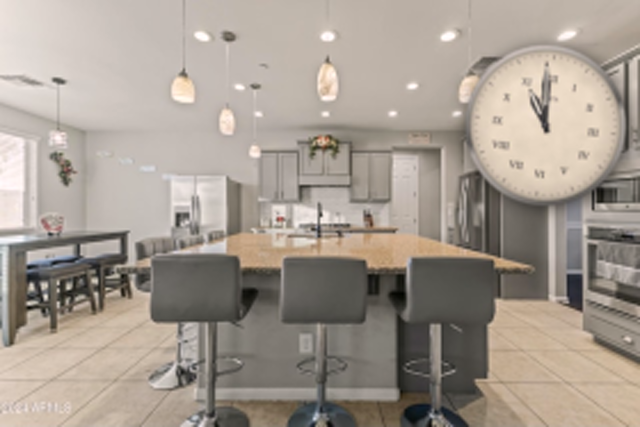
10 h 59 min
